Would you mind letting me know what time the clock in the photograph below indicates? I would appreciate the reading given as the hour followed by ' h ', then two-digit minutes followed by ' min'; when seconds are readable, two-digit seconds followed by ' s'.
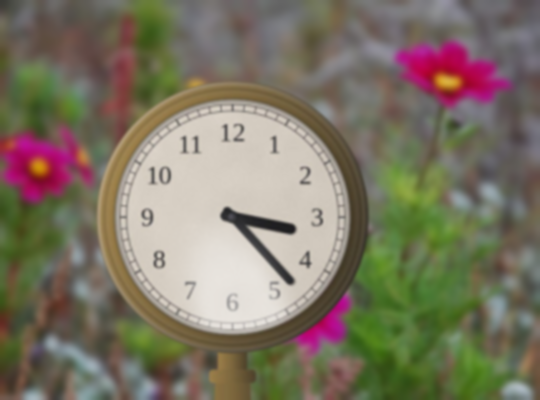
3 h 23 min
